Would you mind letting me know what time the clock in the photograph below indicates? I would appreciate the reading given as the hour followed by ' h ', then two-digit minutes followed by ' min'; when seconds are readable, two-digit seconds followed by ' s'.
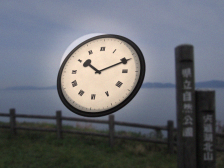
10 h 11 min
